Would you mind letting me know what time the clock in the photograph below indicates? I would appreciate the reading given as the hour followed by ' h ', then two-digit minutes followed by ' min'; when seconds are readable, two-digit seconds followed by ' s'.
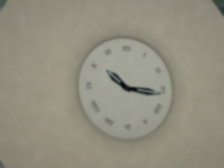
10 h 16 min
